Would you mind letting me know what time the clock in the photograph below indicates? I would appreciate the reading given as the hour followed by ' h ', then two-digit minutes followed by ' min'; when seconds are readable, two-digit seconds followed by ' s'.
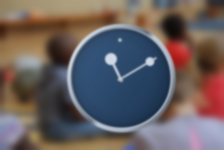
11 h 10 min
